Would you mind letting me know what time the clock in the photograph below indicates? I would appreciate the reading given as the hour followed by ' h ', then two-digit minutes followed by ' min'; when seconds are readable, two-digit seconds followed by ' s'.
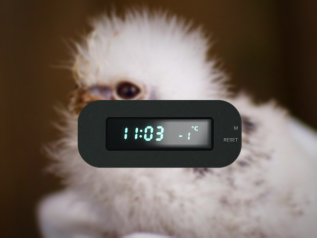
11 h 03 min
